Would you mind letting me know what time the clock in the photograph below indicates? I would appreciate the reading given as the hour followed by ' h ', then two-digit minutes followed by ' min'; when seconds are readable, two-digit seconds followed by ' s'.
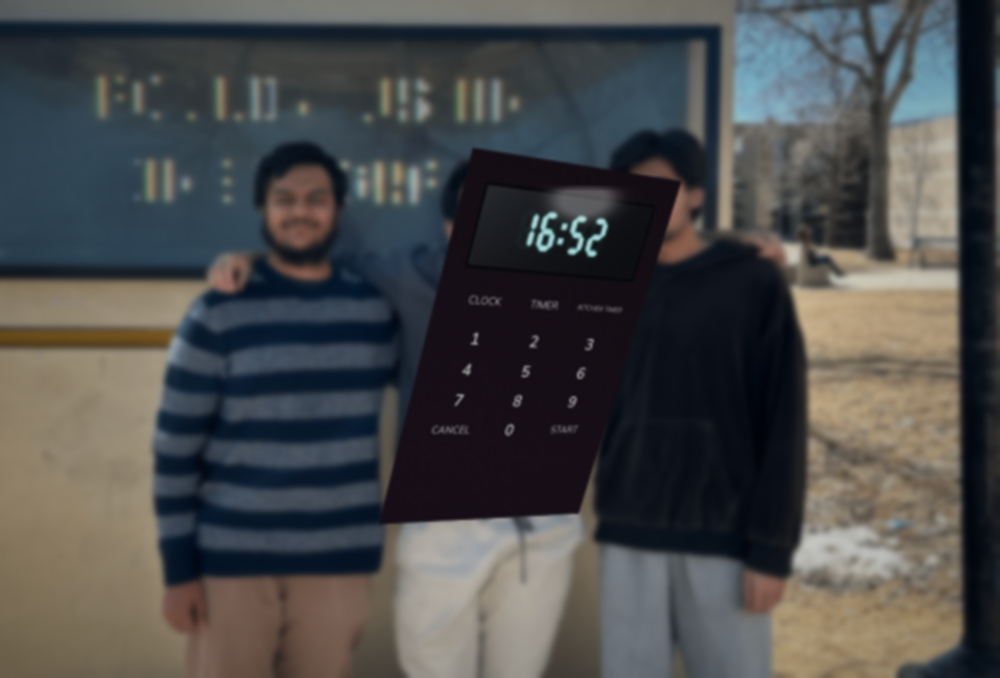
16 h 52 min
